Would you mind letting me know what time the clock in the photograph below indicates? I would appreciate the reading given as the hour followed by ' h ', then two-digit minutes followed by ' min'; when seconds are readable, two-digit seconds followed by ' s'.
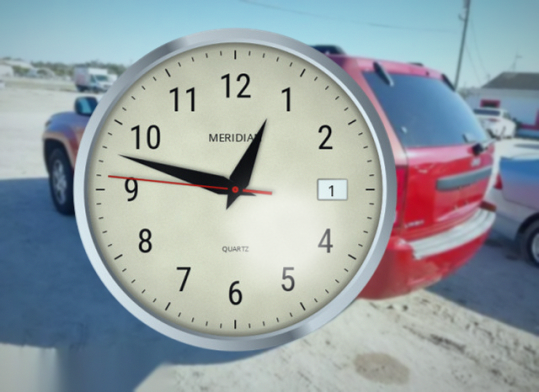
12 h 47 min 46 s
